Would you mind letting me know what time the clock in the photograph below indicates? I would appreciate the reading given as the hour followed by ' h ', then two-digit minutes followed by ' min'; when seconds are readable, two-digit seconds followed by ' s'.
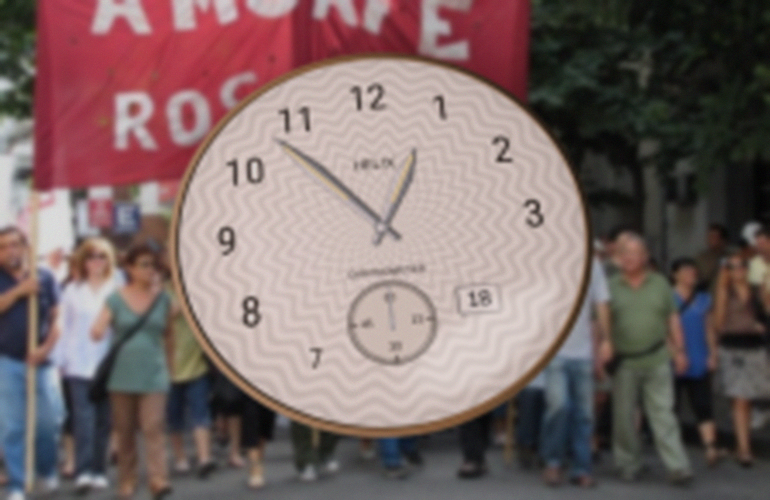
12 h 53 min
